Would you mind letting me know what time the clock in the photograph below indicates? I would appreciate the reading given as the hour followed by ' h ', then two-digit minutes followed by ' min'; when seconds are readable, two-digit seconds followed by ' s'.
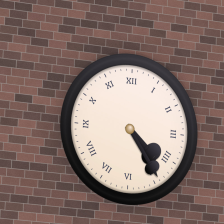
4 h 24 min
